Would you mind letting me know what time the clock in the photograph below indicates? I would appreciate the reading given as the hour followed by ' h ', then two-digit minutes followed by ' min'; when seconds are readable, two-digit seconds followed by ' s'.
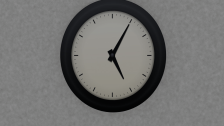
5 h 05 min
